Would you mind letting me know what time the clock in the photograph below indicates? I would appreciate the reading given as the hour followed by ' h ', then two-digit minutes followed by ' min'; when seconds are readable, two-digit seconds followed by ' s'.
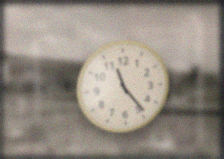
11 h 24 min
